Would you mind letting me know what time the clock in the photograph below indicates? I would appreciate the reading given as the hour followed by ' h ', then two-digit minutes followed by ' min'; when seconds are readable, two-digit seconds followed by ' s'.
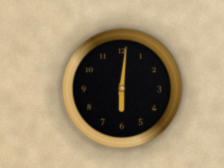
6 h 01 min
